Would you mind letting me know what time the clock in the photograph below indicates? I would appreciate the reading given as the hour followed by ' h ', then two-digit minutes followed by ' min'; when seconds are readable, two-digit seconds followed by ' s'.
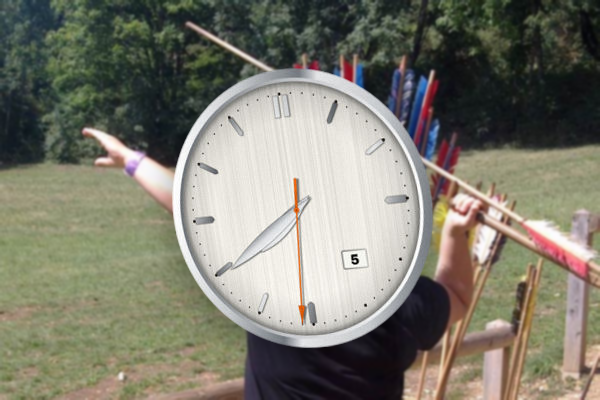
7 h 39 min 31 s
